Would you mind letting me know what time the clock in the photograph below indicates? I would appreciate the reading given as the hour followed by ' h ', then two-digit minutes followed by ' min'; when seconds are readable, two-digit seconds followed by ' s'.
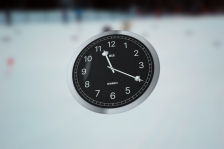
11 h 20 min
